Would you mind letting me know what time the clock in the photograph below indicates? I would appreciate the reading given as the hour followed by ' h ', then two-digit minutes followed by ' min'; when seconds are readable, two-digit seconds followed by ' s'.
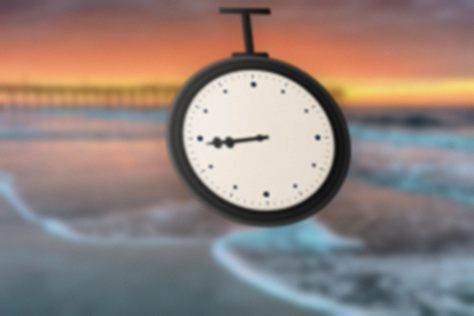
8 h 44 min
